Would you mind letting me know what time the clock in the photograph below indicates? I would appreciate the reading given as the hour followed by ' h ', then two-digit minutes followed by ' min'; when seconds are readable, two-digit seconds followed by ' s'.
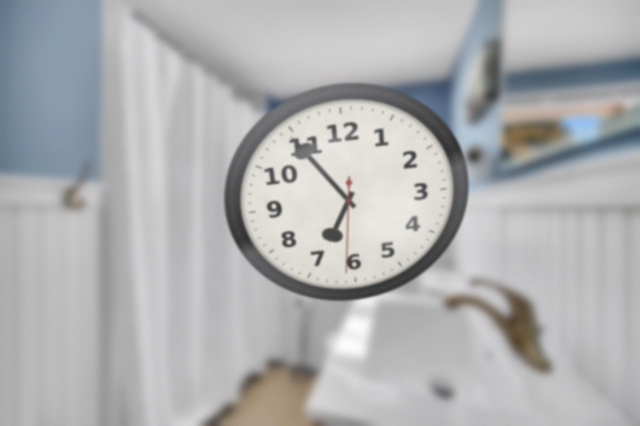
6 h 54 min 31 s
